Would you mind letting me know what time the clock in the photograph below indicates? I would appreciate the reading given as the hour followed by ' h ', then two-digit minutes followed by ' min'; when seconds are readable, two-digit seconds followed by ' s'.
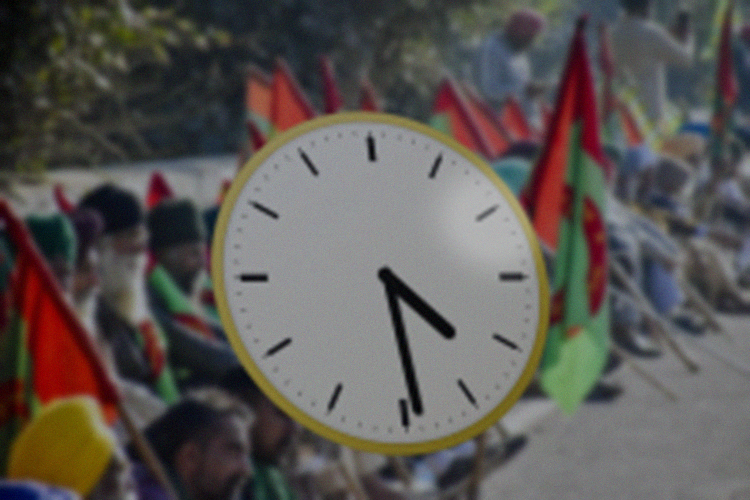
4 h 29 min
